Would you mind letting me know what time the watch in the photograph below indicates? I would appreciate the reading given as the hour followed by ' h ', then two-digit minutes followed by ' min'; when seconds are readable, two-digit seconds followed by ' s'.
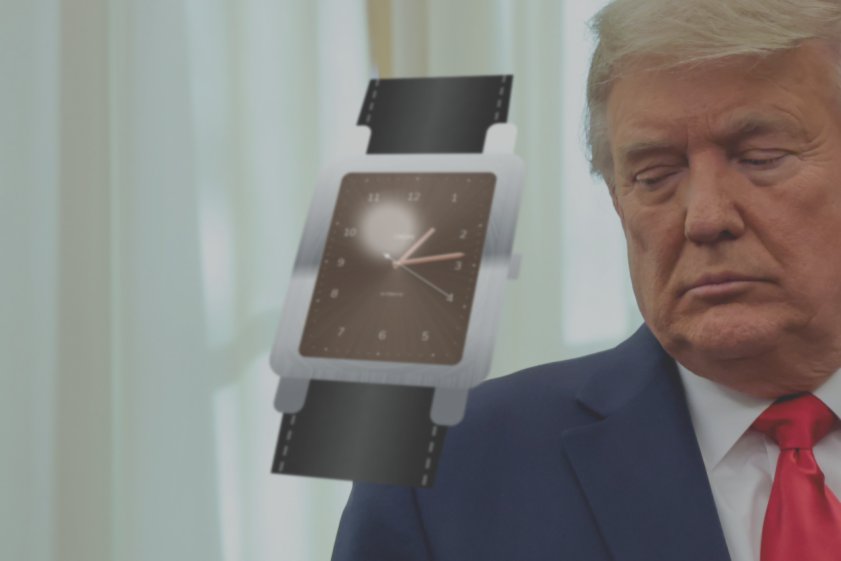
1 h 13 min 20 s
